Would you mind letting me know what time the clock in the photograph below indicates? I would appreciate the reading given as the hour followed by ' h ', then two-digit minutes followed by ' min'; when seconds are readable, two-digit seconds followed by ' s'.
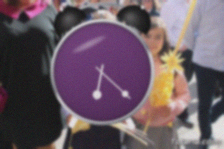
6 h 22 min
